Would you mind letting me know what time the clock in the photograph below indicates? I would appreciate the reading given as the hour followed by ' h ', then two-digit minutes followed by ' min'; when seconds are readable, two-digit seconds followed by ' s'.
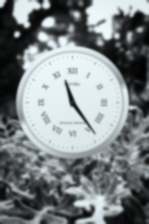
11 h 24 min
